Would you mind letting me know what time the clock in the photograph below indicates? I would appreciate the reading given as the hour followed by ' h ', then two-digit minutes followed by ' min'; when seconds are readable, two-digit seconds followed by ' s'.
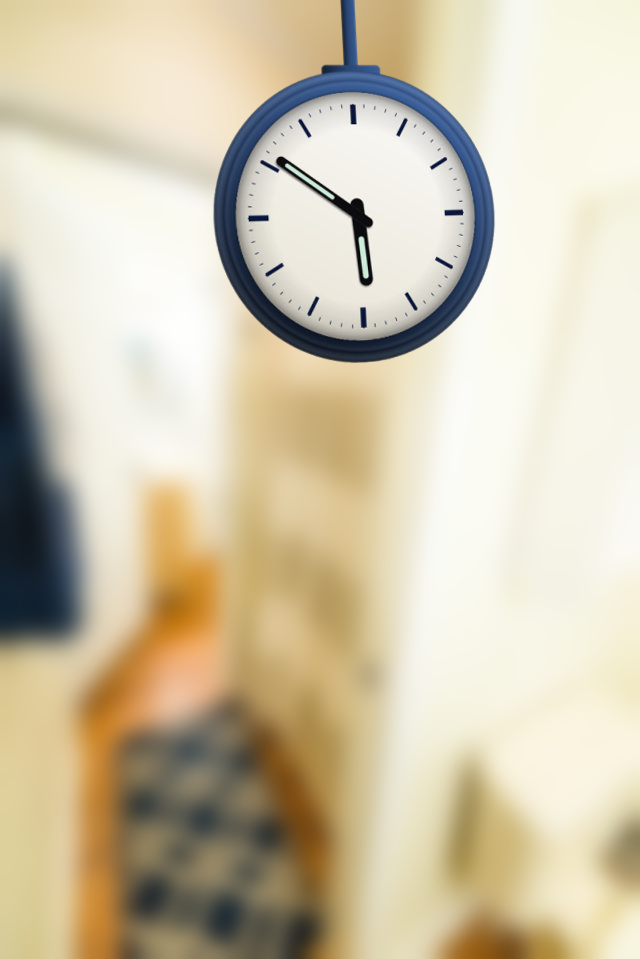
5 h 51 min
